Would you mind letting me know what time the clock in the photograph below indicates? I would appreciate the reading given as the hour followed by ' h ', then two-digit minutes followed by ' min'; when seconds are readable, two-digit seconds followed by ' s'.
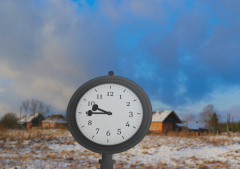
9 h 45 min
